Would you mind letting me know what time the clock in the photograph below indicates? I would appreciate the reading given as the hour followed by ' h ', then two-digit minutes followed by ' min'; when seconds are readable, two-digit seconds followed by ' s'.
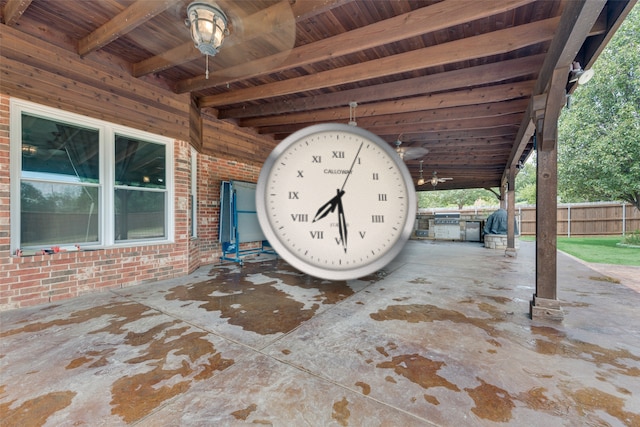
7 h 29 min 04 s
